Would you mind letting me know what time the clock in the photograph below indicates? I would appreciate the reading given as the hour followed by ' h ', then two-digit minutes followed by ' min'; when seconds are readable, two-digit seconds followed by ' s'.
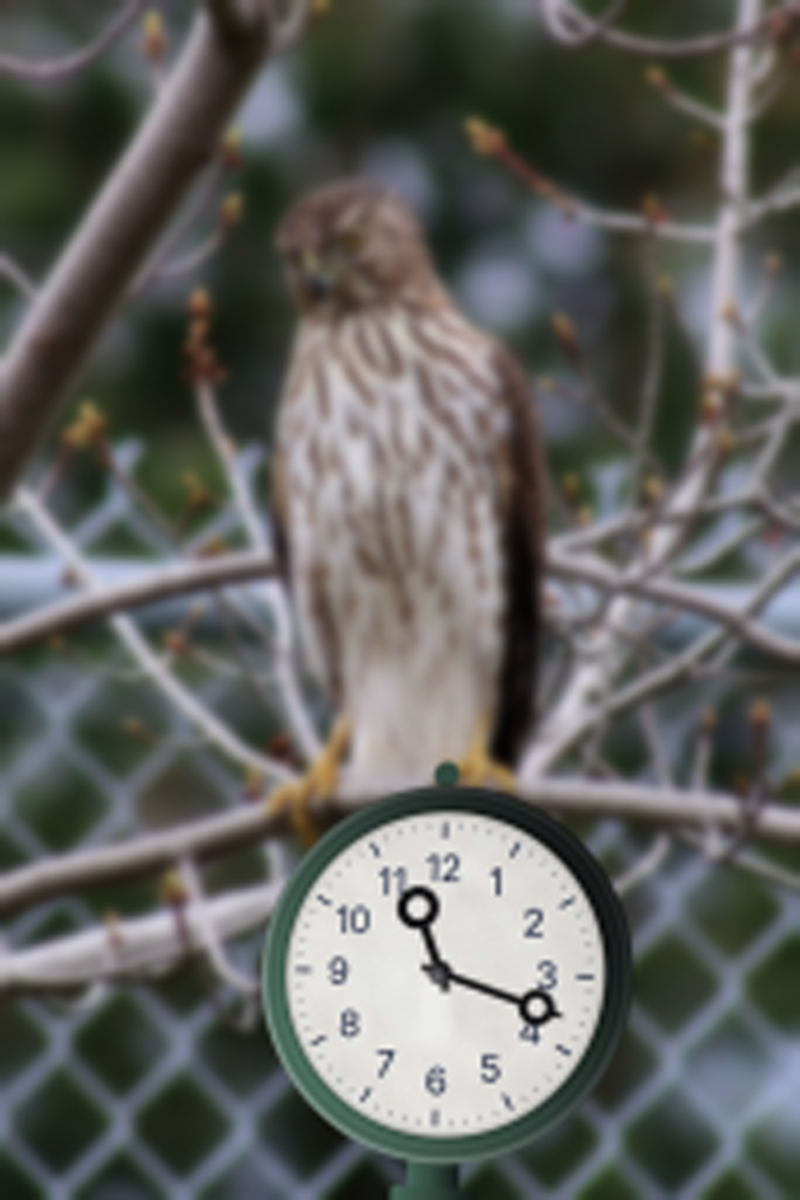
11 h 18 min
